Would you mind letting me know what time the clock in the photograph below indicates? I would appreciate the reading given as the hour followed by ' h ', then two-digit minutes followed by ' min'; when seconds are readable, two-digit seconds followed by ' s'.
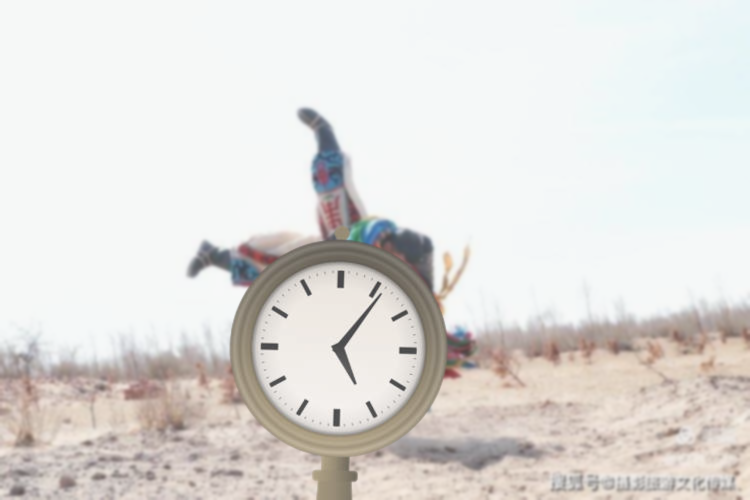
5 h 06 min
